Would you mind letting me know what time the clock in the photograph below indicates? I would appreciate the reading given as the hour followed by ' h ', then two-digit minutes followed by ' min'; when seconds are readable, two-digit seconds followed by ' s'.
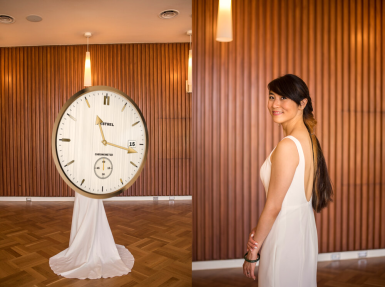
11 h 17 min
